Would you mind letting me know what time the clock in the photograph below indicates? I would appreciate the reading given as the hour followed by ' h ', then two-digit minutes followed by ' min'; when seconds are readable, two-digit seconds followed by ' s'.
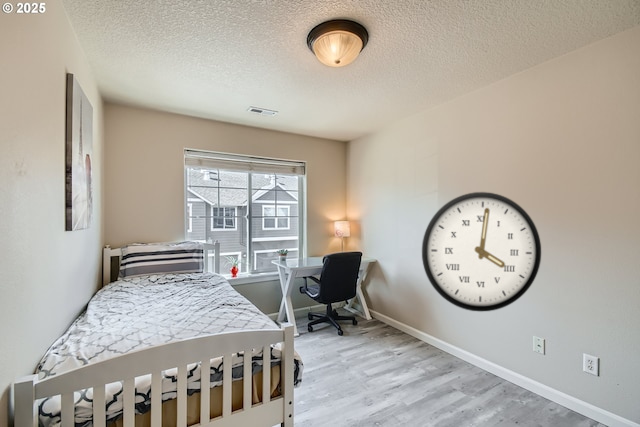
4 h 01 min
